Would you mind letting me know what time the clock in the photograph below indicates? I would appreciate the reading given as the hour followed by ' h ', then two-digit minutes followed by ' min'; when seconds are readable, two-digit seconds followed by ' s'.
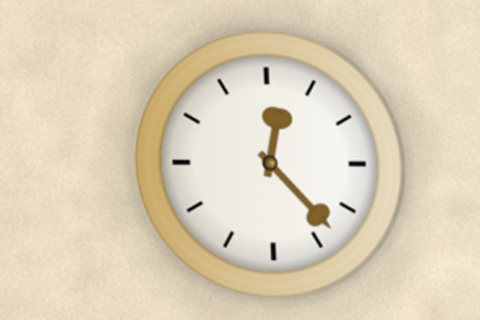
12 h 23 min
